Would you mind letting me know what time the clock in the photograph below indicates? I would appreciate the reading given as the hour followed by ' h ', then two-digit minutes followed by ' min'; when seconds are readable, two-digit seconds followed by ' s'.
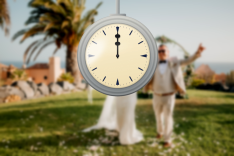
12 h 00 min
